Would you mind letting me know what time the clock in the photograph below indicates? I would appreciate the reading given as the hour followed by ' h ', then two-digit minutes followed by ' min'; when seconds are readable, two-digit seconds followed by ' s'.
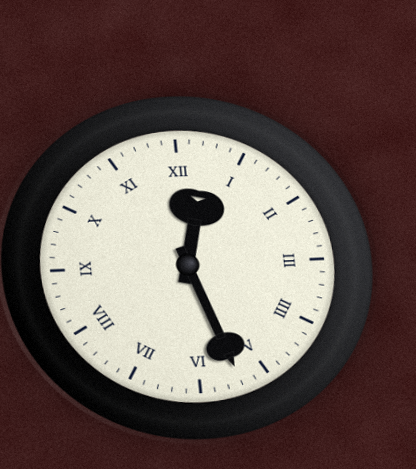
12 h 27 min
